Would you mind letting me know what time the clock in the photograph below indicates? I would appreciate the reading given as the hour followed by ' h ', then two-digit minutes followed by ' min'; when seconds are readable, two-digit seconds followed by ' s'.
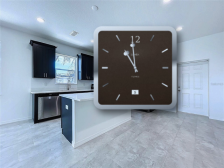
10 h 59 min
